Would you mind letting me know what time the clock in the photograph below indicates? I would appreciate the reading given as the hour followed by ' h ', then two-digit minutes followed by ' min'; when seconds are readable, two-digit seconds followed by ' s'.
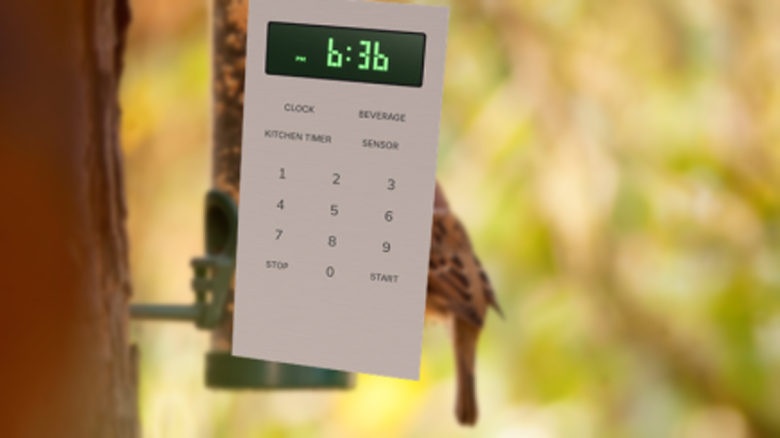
6 h 36 min
